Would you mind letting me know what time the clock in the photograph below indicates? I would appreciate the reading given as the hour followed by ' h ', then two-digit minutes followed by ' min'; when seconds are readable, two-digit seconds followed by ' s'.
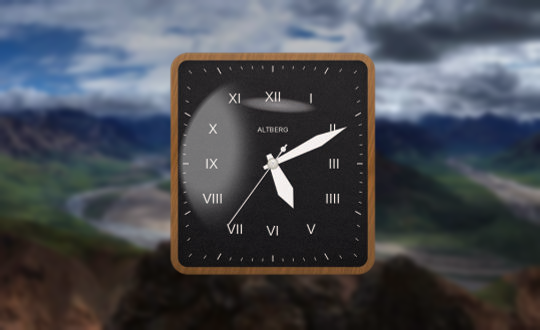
5 h 10 min 36 s
